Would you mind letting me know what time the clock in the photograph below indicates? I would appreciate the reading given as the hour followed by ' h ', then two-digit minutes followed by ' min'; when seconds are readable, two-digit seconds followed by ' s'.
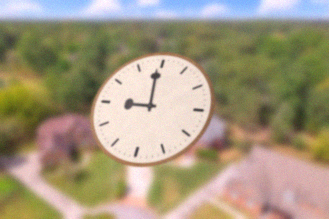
8 h 59 min
